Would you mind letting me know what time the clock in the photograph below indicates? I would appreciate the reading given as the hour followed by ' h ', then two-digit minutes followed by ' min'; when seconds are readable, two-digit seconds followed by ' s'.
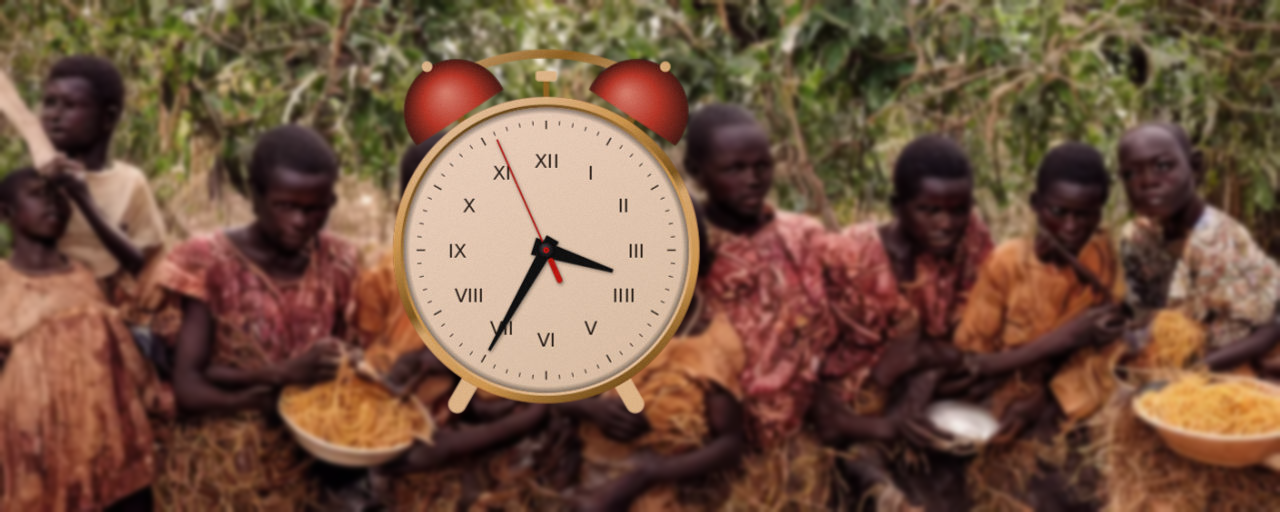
3 h 34 min 56 s
